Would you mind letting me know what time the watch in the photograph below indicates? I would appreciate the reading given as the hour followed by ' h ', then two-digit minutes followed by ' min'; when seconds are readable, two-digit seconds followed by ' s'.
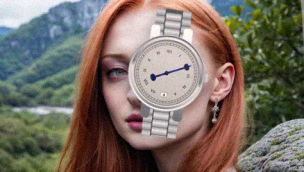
8 h 11 min
